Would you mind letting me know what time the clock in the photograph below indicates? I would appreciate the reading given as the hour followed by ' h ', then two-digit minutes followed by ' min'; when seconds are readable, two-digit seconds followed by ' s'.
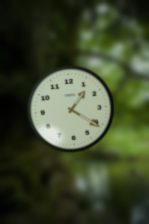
1 h 21 min
